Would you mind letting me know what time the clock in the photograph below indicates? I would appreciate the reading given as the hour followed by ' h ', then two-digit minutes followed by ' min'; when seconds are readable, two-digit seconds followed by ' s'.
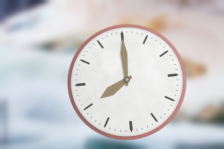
8 h 00 min
